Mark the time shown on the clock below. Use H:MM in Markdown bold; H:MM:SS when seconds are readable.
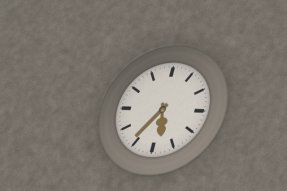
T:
**5:36**
